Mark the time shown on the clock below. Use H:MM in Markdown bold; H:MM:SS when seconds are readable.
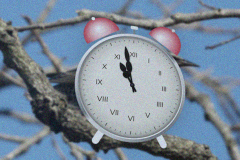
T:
**10:58**
